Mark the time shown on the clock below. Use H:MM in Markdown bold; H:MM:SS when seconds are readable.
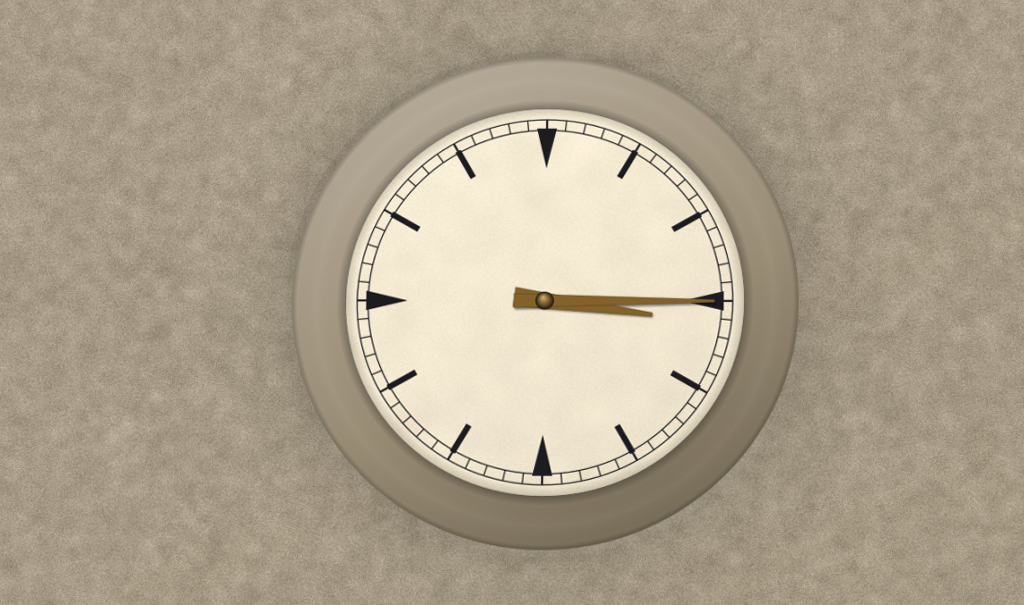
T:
**3:15**
